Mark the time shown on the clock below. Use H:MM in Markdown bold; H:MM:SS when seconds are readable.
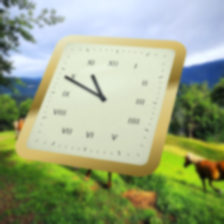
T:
**10:49**
